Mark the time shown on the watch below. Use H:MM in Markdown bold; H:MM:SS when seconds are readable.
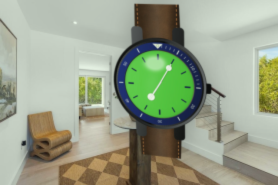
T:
**7:05**
